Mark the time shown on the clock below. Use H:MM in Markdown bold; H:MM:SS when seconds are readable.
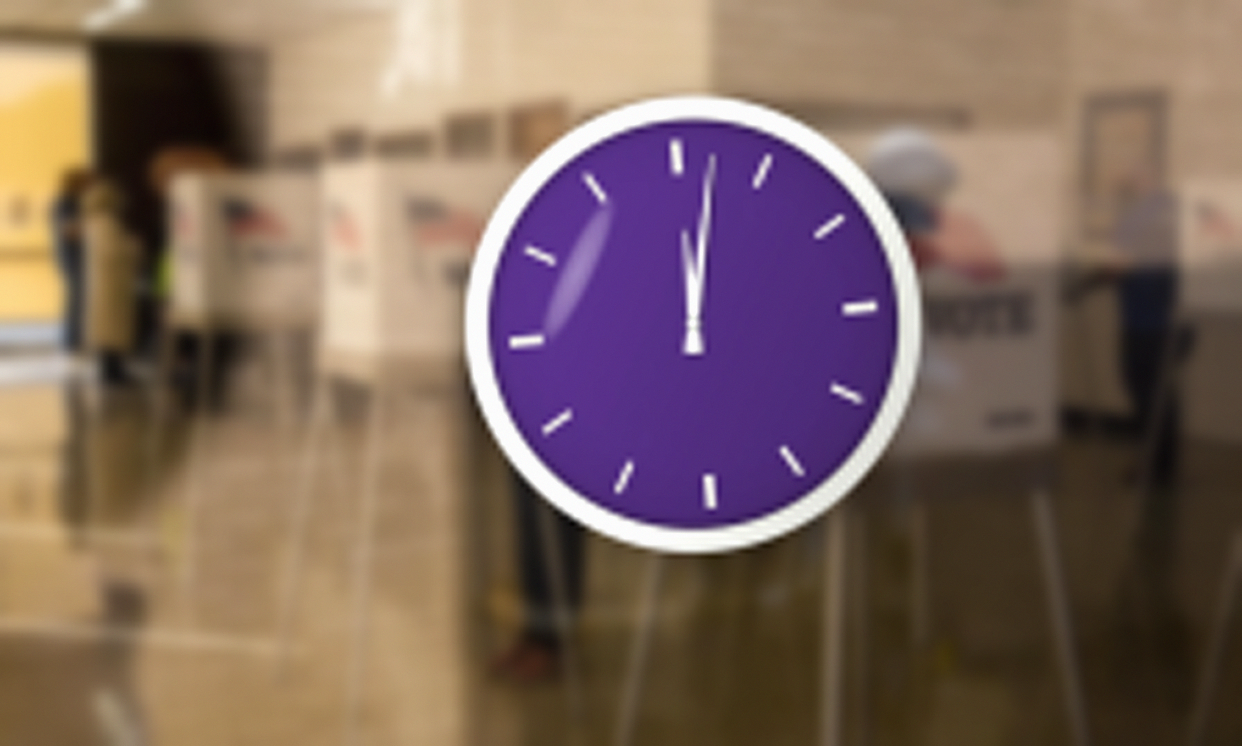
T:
**12:02**
